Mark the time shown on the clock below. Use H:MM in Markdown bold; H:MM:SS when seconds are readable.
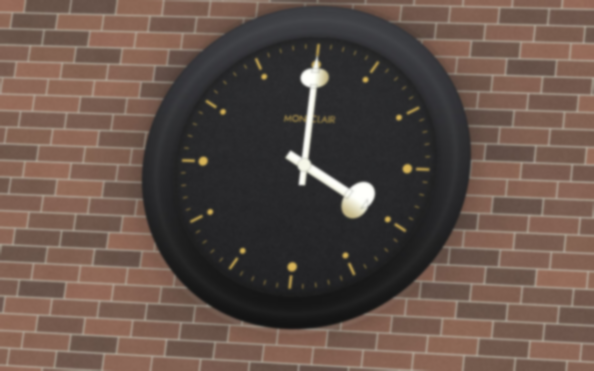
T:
**4:00**
